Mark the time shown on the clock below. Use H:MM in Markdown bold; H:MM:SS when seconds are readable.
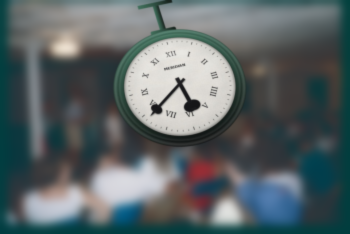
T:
**5:39**
